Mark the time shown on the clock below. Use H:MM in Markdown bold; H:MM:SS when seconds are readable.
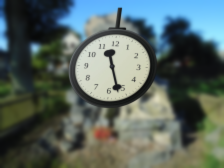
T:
**11:27**
